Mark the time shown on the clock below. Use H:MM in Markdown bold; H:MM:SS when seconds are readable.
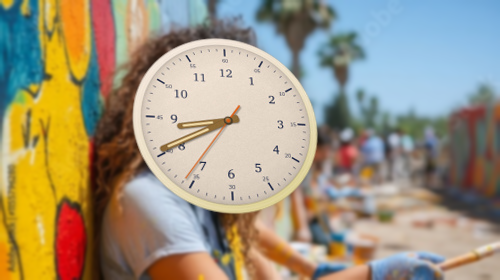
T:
**8:40:36**
